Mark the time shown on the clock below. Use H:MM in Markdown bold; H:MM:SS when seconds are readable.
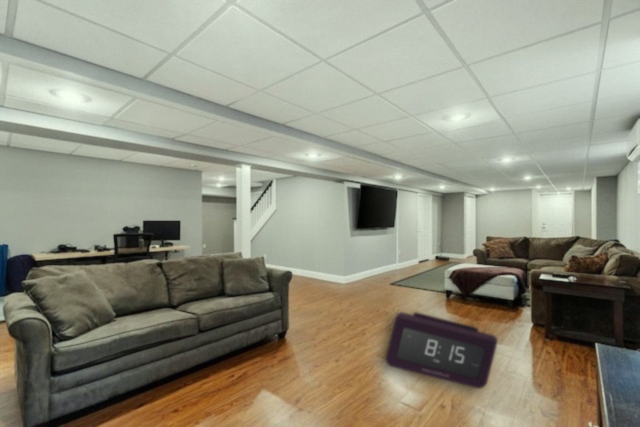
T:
**8:15**
